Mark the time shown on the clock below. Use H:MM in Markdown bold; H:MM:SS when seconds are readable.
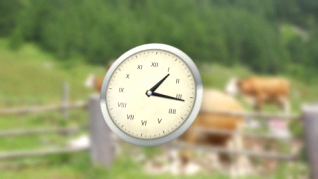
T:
**1:16**
